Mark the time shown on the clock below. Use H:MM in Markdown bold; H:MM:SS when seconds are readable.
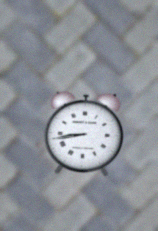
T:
**8:43**
